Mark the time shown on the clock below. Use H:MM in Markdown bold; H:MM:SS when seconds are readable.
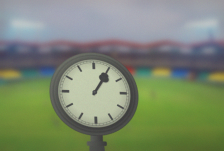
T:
**1:05**
